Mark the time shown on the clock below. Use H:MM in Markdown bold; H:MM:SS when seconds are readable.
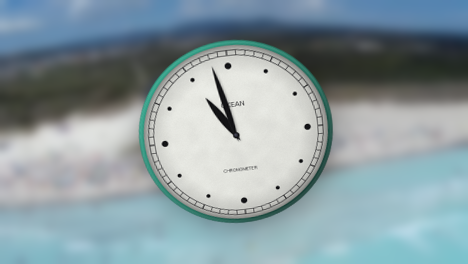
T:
**10:58**
